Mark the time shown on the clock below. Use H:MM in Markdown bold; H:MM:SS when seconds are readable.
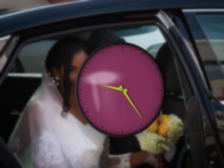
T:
**9:24**
